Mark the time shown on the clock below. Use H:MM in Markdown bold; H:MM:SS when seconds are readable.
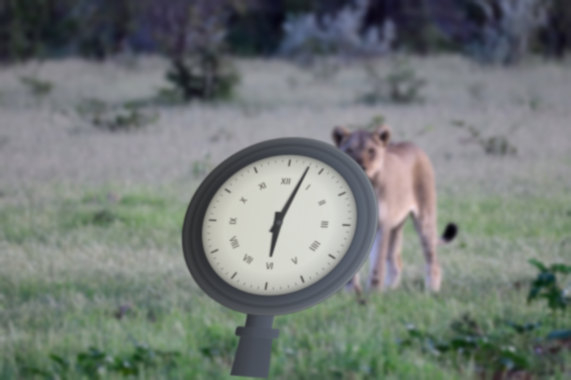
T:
**6:03**
